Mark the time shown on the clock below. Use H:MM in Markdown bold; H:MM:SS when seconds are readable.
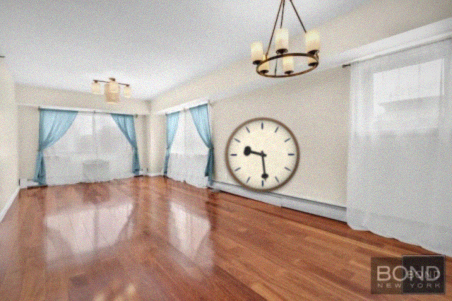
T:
**9:29**
